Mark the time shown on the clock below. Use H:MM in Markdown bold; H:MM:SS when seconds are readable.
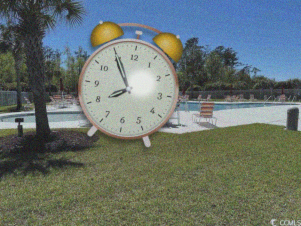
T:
**7:55**
